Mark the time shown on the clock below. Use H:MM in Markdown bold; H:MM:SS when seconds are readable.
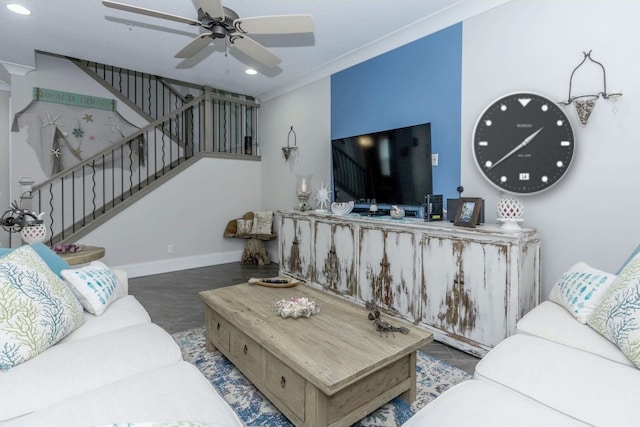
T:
**1:39**
